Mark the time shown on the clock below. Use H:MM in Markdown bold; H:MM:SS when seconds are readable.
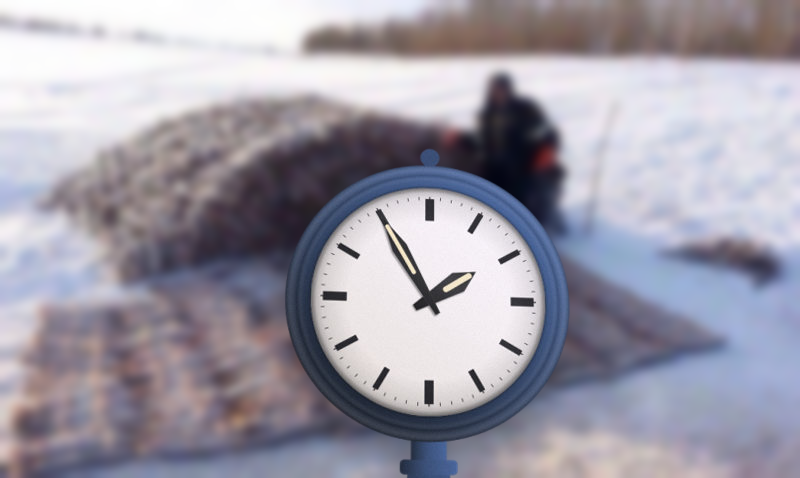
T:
**1:55**
